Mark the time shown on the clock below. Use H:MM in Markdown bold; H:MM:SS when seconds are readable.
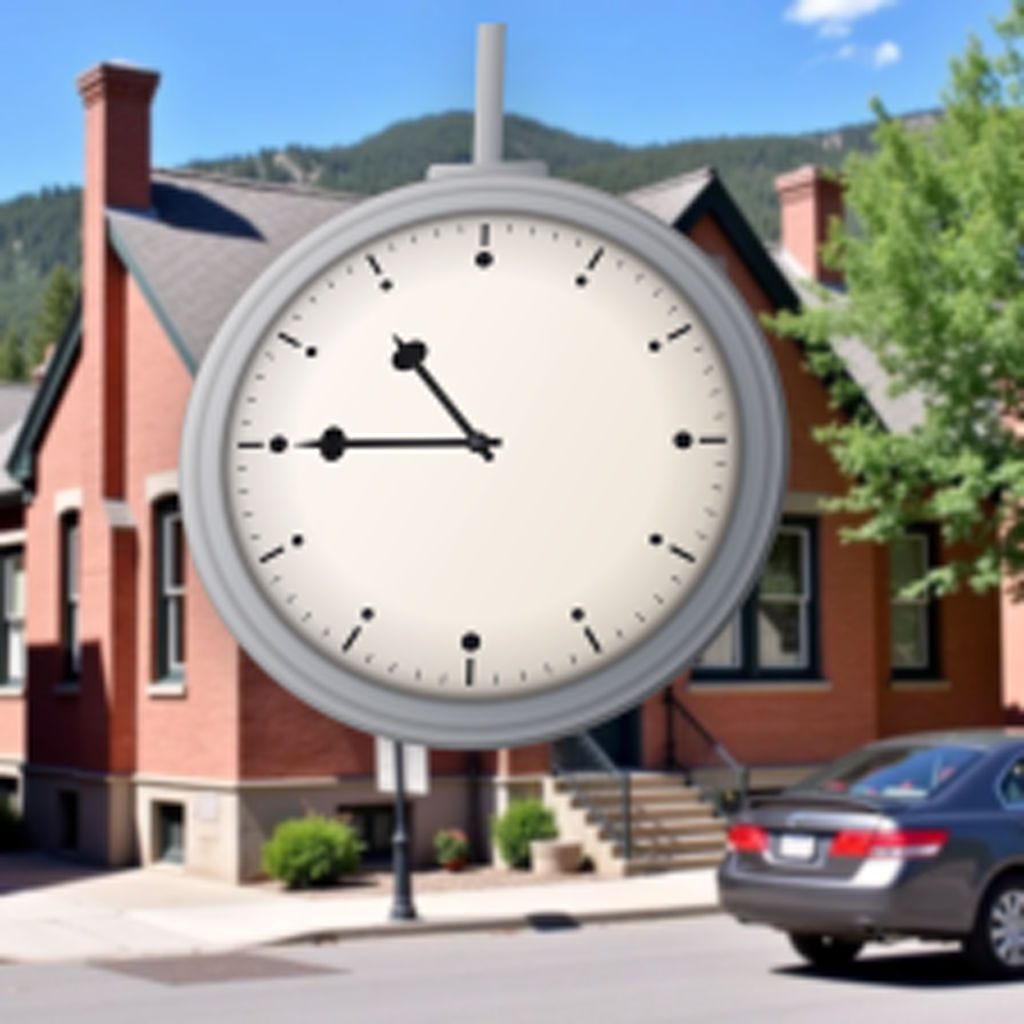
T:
**10:45**
